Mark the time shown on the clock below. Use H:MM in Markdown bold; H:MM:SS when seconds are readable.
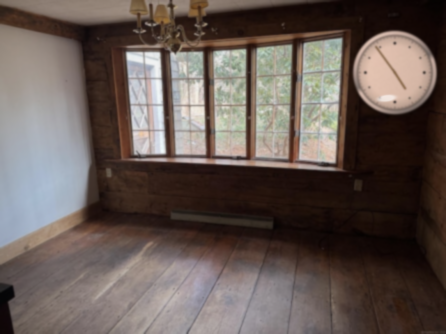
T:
**4:54**
